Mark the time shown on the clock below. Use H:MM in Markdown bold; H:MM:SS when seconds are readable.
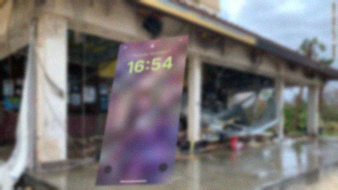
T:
**16:54**
